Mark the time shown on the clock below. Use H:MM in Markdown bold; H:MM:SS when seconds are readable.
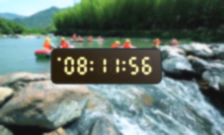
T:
**8:11:56**
